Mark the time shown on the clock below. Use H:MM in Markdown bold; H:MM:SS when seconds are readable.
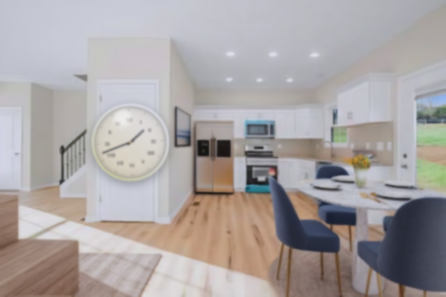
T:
**1:42**
